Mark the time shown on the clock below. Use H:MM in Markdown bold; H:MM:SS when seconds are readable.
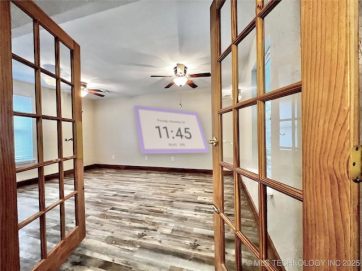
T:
**11:45**
